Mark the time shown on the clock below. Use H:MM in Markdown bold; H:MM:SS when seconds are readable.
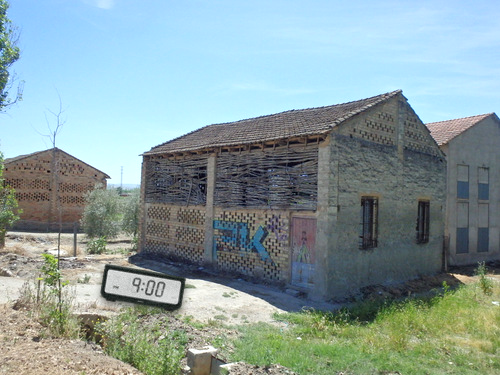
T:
**9:00**
